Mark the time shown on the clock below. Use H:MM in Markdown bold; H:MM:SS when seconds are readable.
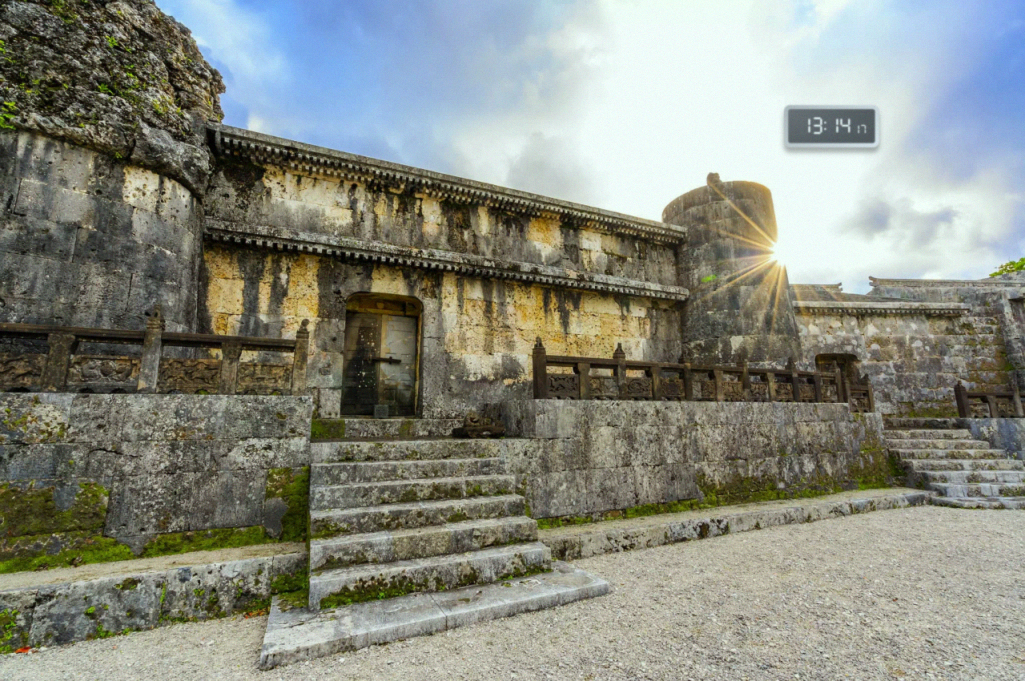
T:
**13:14:17**
